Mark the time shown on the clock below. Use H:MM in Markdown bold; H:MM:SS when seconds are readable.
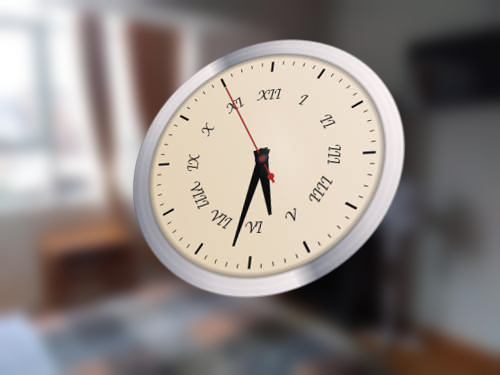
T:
**5:31:55**
